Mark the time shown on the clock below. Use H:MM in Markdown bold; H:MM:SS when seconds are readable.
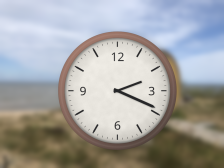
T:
**2:19**
